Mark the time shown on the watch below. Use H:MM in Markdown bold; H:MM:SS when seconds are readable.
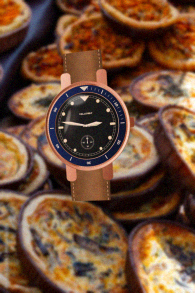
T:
**2:47**
